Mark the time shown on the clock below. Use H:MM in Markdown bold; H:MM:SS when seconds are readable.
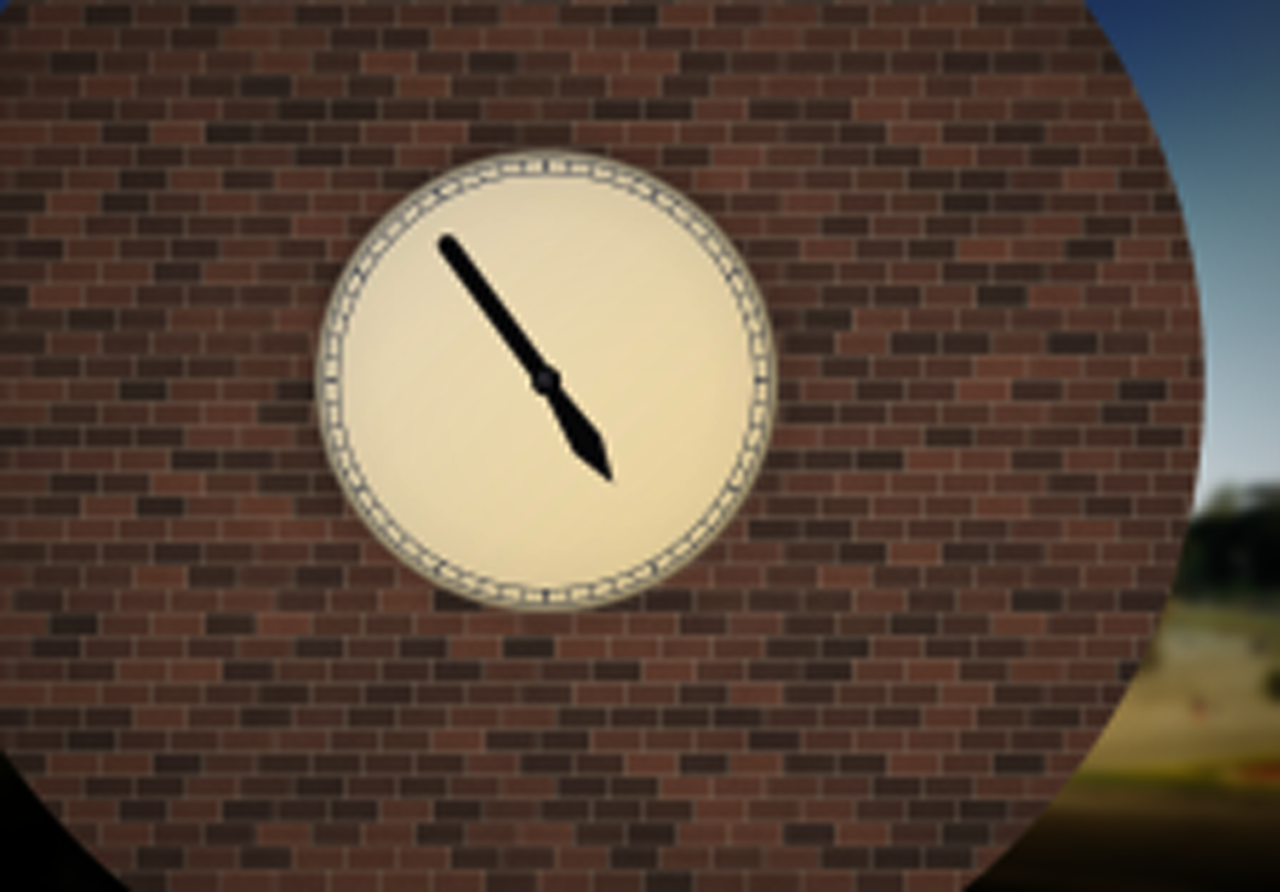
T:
**4:54**
